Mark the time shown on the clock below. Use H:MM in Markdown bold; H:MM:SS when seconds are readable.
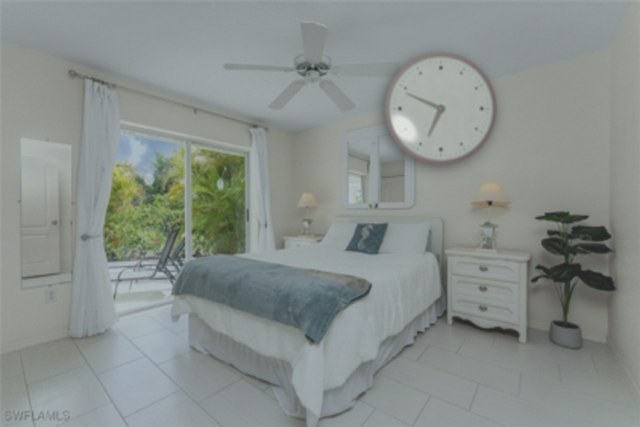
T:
**6:49**
